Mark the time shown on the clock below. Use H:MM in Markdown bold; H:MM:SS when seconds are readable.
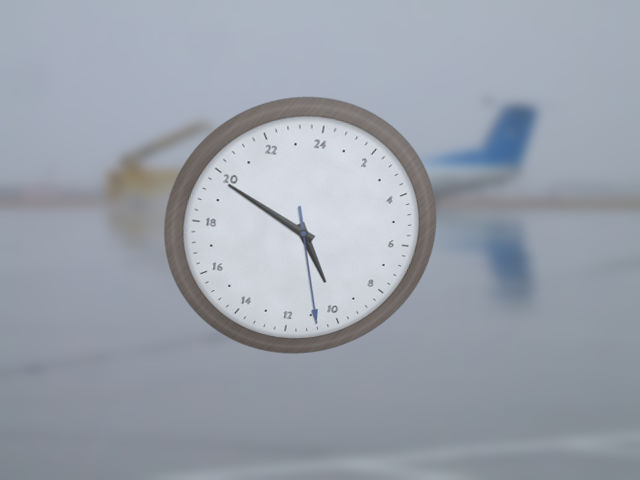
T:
**9:49:27**
